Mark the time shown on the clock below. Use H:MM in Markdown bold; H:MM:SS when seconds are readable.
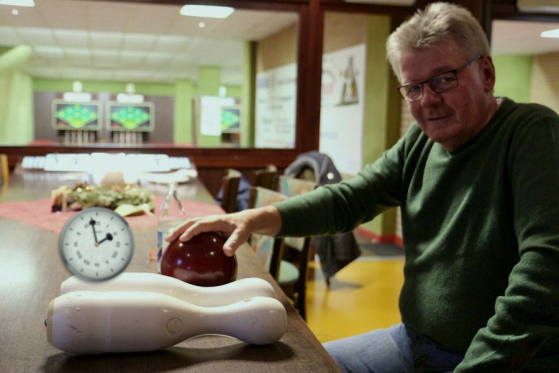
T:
**1:58**
